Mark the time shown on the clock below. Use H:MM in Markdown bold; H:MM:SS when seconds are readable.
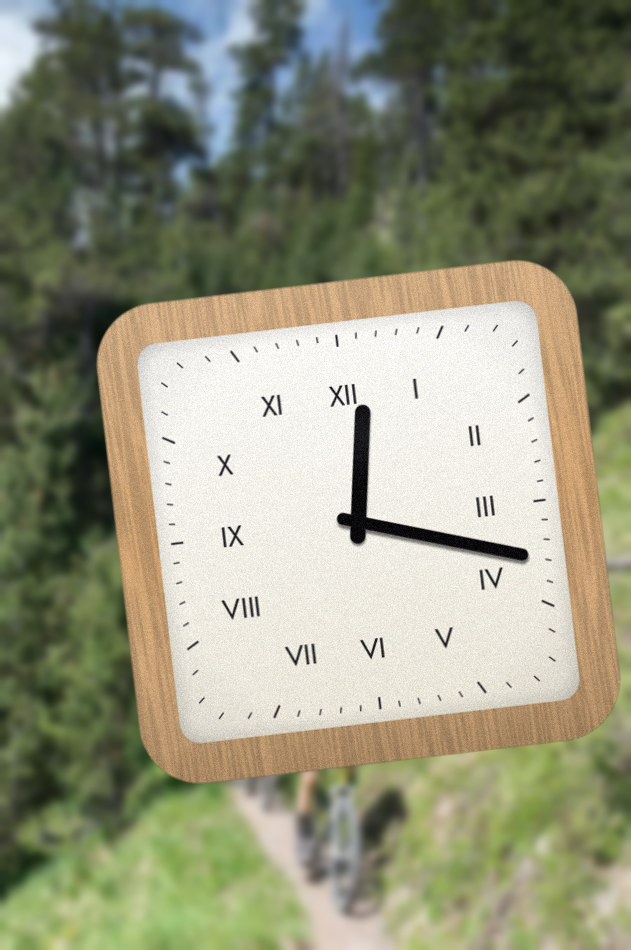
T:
**12:18**
